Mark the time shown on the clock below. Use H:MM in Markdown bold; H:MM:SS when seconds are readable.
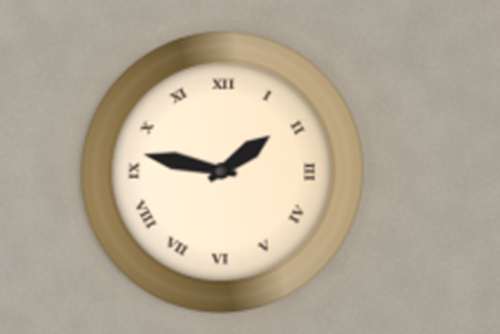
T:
**1:47**
